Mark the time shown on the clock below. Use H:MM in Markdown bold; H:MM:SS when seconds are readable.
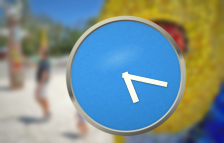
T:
**5:17**
